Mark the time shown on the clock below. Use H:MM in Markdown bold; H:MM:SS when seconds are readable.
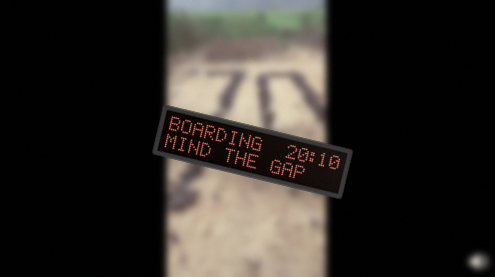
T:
**20:10**
